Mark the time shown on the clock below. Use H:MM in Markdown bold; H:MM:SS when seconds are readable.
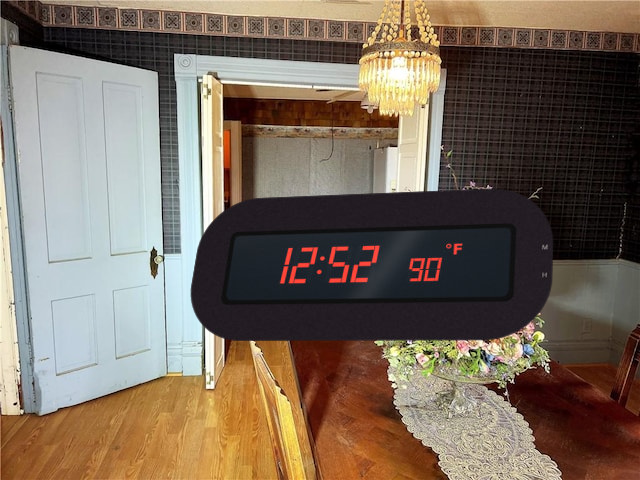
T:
**12:52**
